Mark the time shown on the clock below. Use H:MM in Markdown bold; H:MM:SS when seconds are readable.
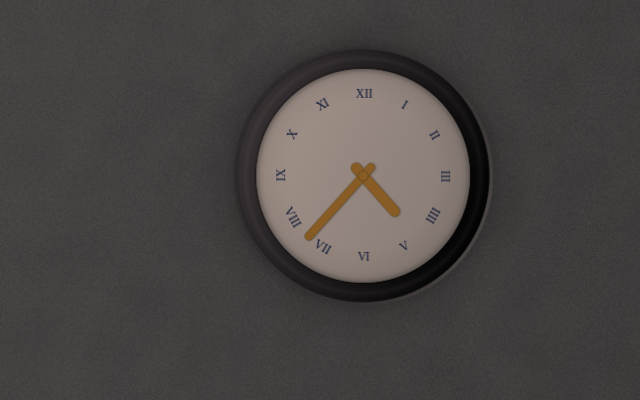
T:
**4:37**
